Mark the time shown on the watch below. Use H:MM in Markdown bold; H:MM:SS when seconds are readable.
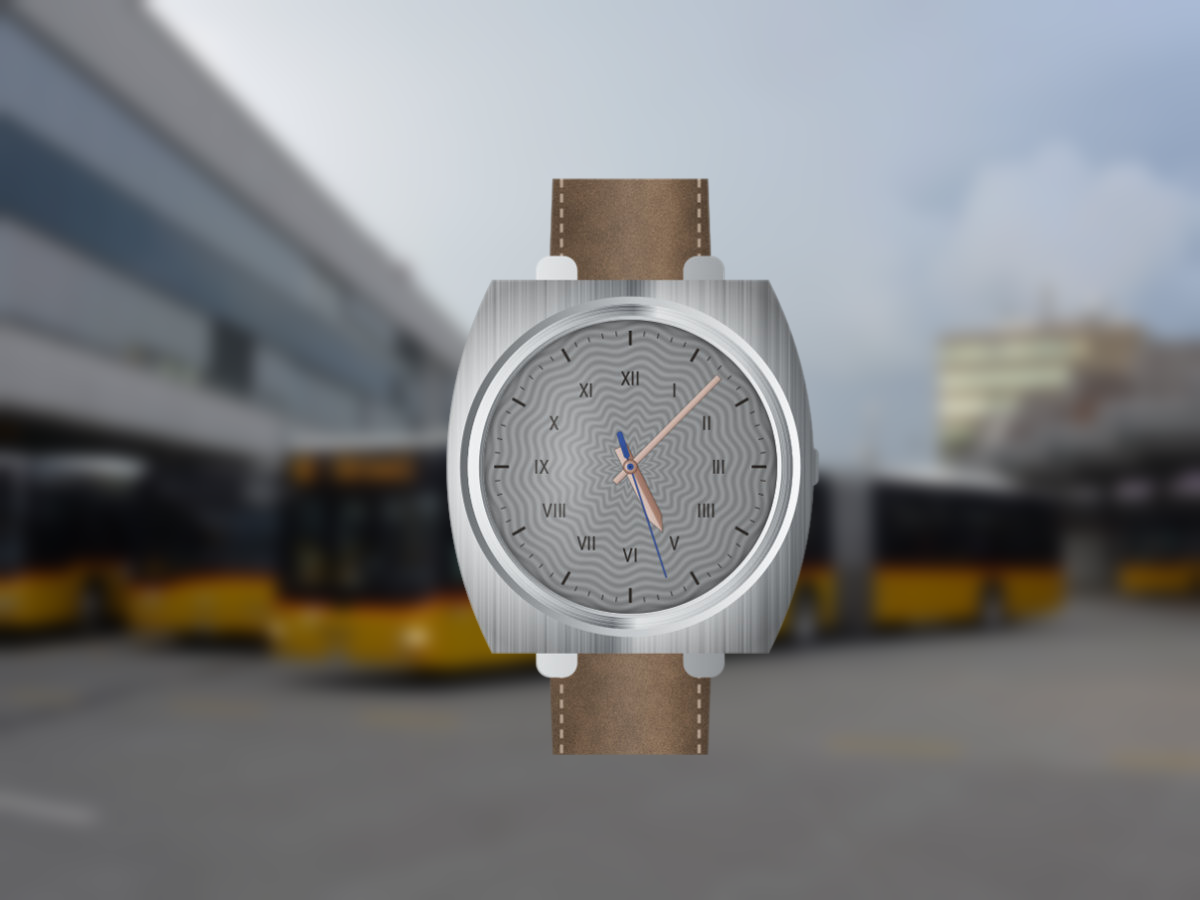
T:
**5:07:27**
